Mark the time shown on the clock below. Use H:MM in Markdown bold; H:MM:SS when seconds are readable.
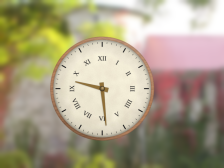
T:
**9:29**
